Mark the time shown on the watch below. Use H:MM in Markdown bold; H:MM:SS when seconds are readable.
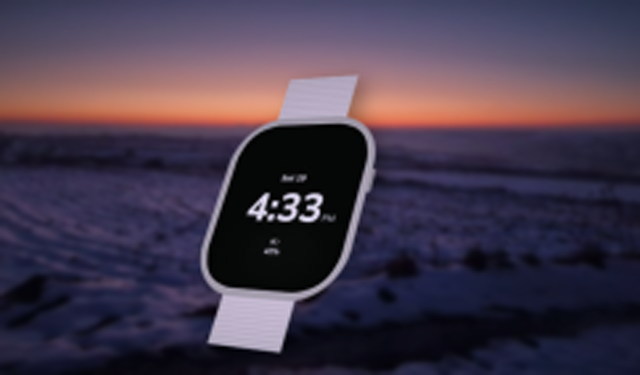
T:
**4:33**
